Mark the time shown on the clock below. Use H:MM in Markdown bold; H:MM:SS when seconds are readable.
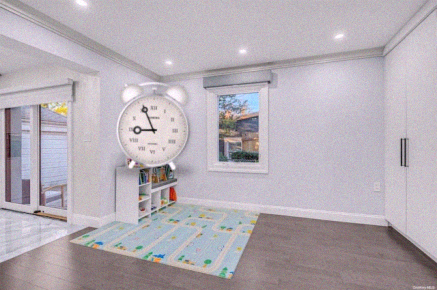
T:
**8:56**
